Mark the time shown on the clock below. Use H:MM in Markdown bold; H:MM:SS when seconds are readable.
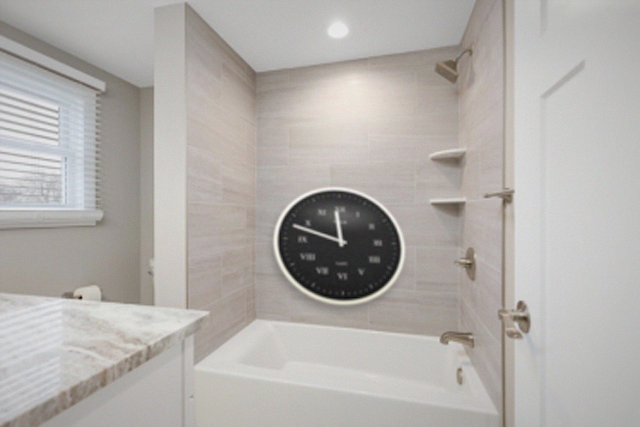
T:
**11:48**
